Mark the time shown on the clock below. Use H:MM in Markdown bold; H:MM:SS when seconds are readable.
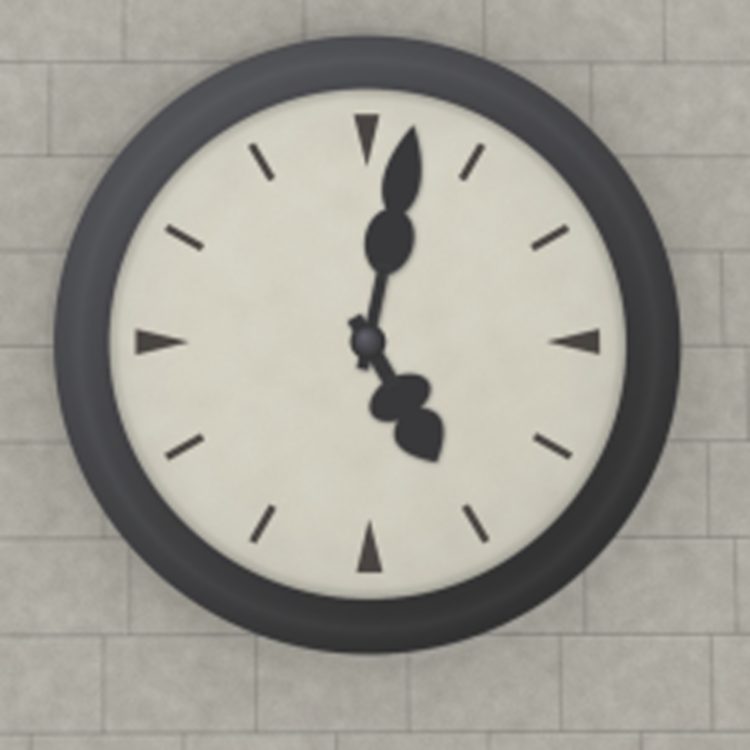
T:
**5:02**
